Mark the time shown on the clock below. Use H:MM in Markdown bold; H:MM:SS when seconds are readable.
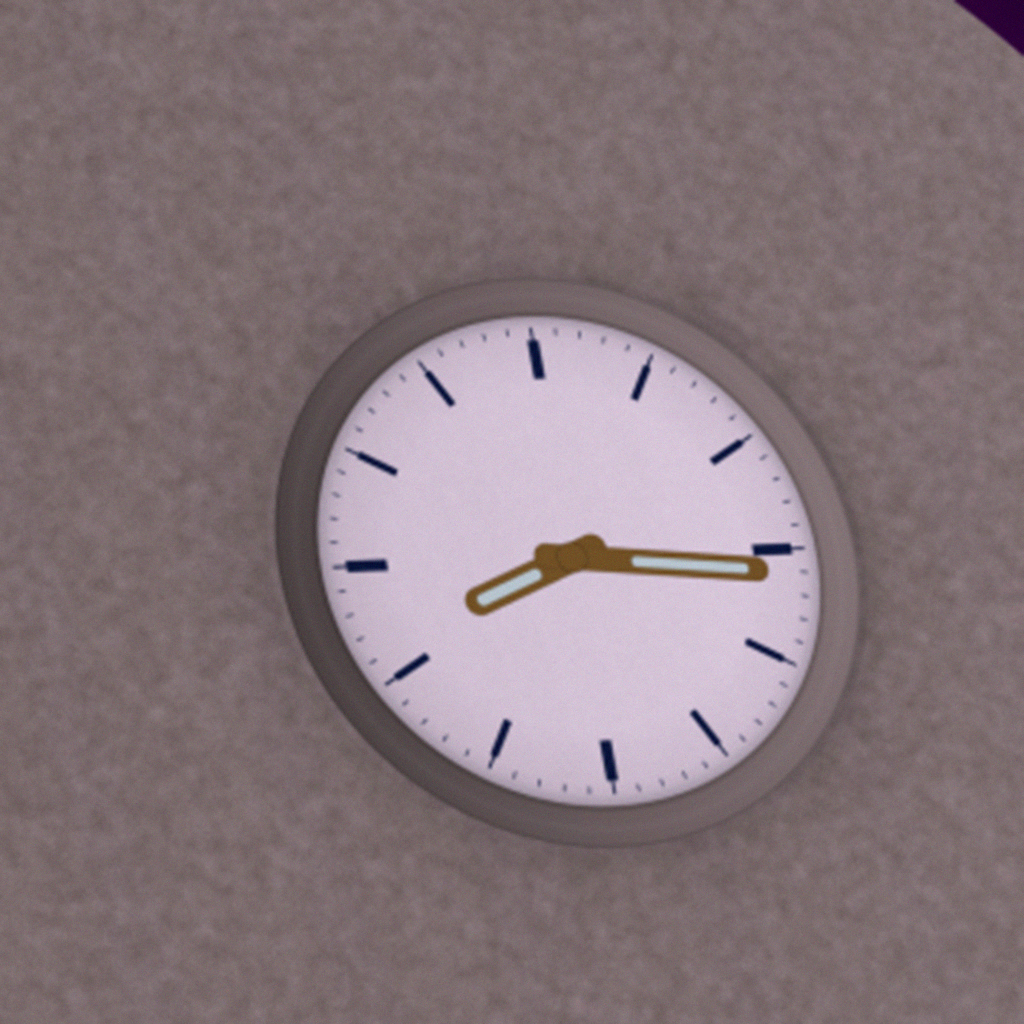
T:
**8:16**
